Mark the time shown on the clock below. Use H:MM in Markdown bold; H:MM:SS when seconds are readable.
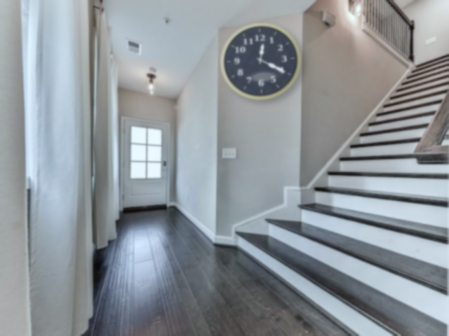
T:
**12:20**
